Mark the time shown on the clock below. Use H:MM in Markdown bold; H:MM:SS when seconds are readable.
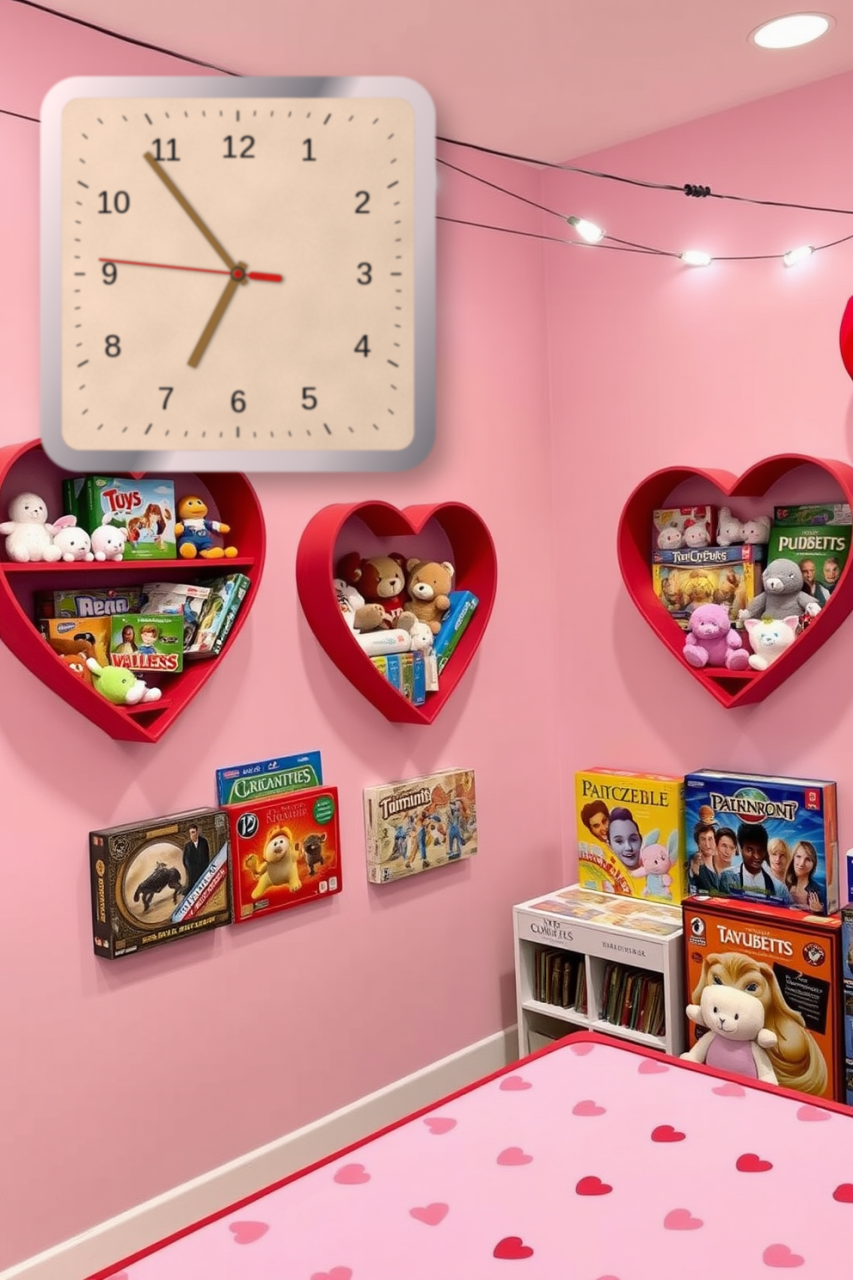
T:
**6:53:46**
